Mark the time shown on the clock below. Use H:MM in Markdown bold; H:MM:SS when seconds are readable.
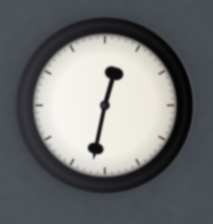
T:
**12:32**
